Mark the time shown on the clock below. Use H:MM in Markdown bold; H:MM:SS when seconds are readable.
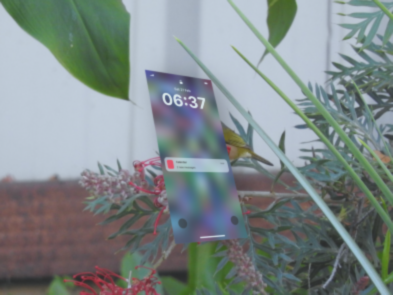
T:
**6:37**
